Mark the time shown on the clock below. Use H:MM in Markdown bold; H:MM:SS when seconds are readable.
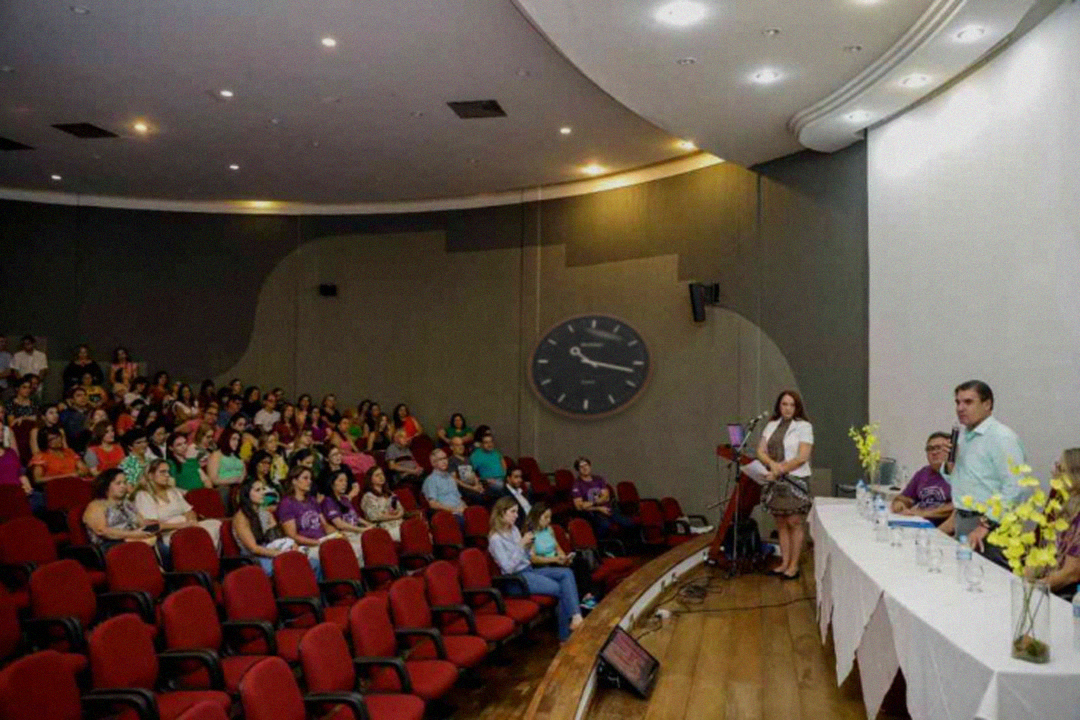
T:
**10:17**
